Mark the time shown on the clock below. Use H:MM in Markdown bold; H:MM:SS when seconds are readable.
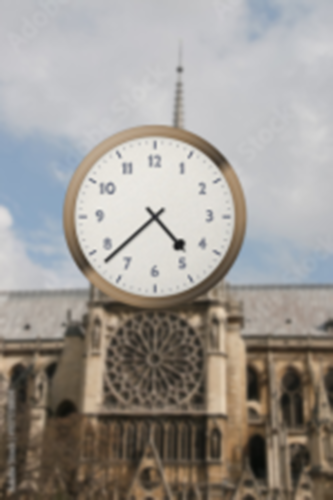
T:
**4:38**
